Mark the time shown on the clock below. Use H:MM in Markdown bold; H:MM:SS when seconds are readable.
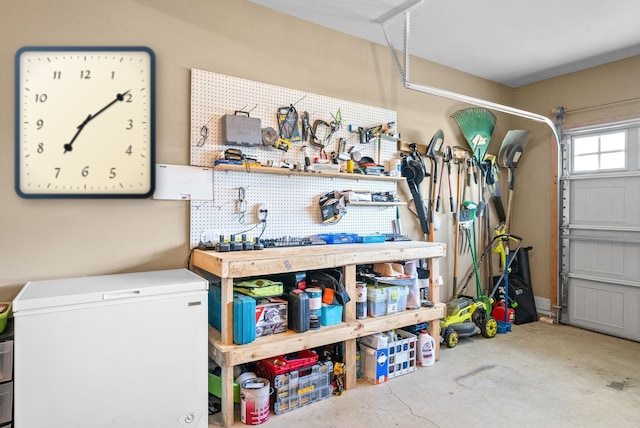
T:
**7:09**
